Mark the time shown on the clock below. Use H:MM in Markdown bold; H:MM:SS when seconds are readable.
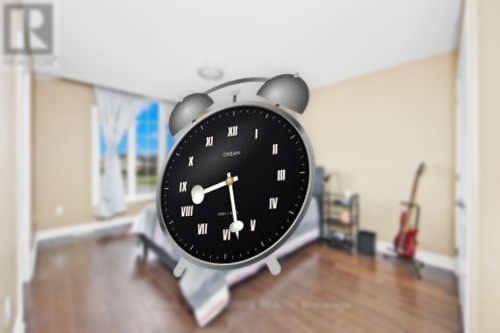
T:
**8:28**
